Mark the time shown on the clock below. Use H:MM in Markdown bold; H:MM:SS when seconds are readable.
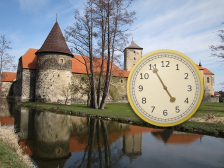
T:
**4:55**
